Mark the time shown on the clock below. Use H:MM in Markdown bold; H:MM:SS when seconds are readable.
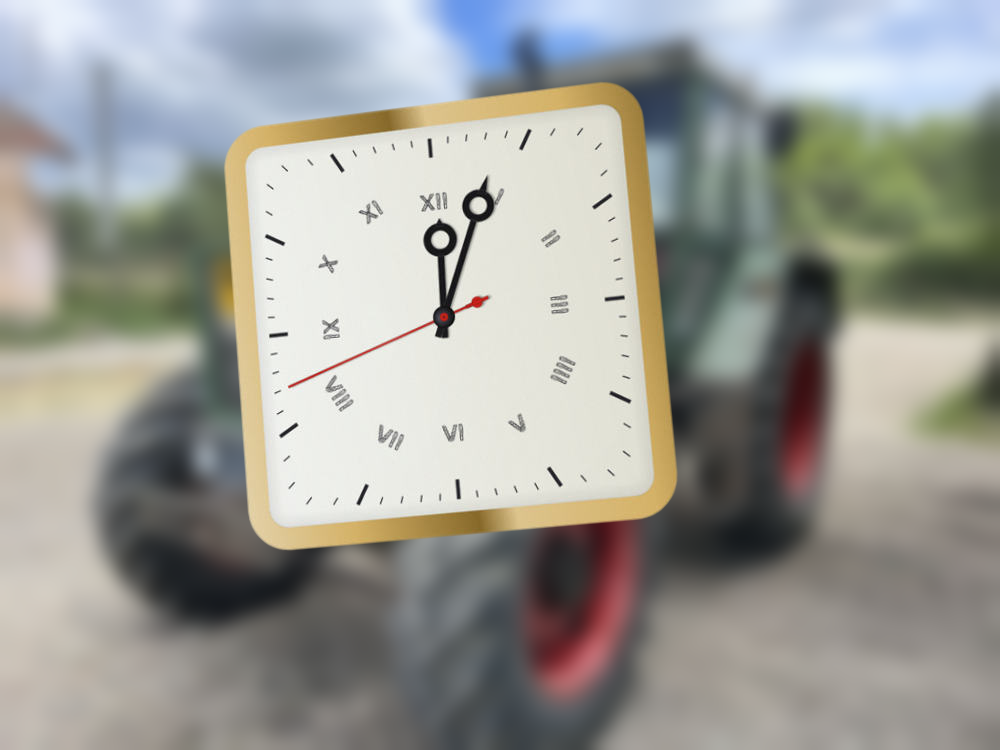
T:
**12:03:42**
